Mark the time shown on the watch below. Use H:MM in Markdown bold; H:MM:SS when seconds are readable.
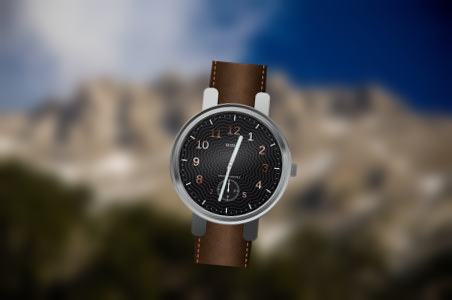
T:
**12:32**
